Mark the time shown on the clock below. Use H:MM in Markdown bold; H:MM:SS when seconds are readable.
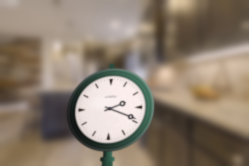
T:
**2:19**
